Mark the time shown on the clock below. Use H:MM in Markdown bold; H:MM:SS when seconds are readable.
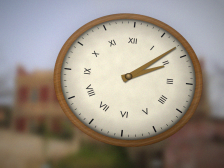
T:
**2:08**
